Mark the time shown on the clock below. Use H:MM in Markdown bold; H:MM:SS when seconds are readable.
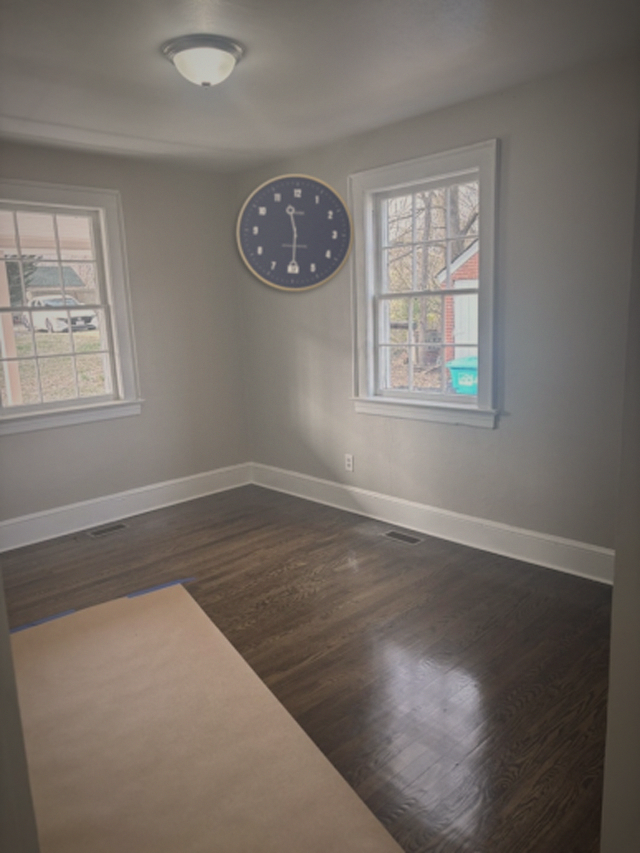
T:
**11:30**
